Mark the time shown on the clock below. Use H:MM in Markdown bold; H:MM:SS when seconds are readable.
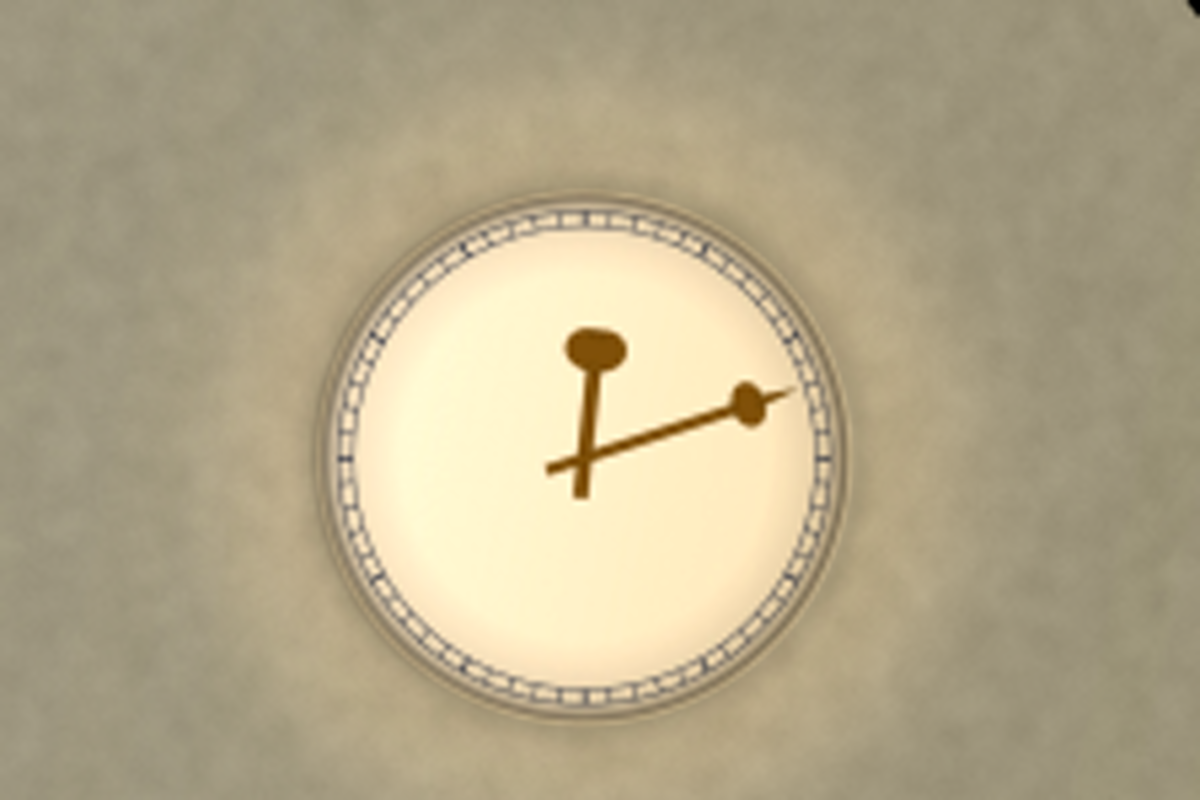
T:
**12:12**
